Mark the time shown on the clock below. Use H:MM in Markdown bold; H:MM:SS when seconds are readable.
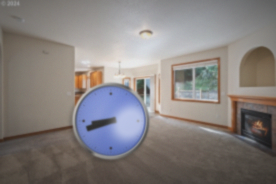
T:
**8:42**
